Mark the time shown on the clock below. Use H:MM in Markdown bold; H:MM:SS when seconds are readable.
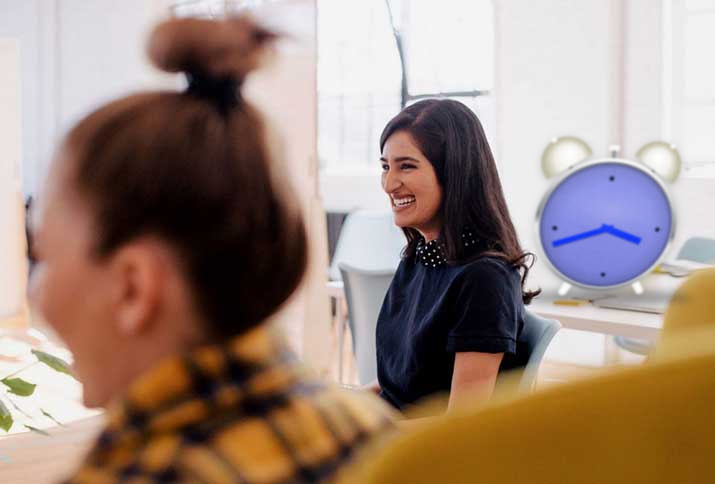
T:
**3:42**
